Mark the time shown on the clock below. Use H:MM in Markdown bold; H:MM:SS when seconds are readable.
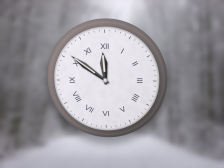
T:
**11:51**
